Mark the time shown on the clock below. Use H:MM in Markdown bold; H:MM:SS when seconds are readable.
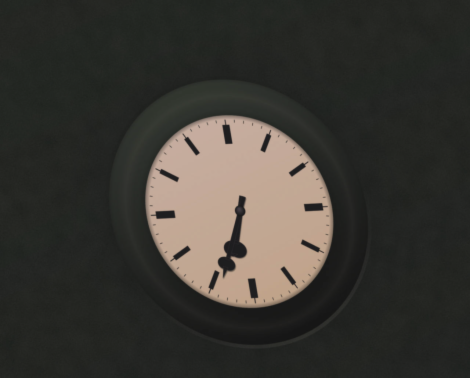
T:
**6:34**
